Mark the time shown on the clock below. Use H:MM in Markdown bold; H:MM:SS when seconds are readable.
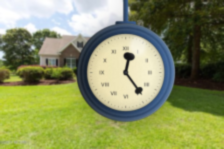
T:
**12:24**
